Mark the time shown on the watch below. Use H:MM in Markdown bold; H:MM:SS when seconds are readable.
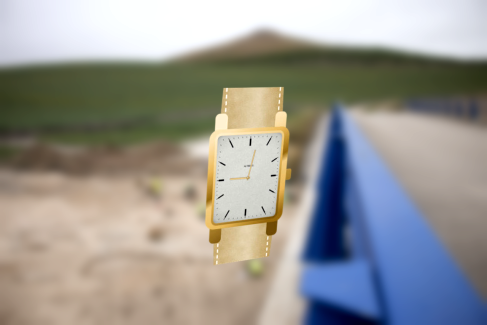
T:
**9:02**
